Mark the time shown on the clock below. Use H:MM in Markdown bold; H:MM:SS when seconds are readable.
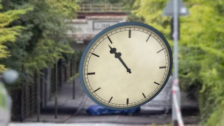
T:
**10:54**
